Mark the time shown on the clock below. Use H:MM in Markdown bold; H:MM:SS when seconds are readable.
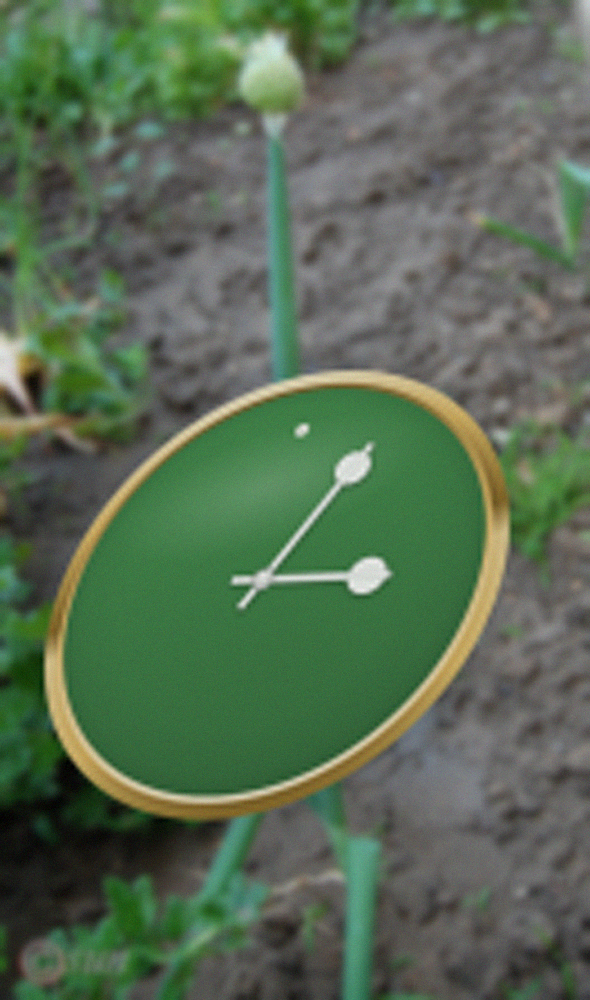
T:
**3:05**
